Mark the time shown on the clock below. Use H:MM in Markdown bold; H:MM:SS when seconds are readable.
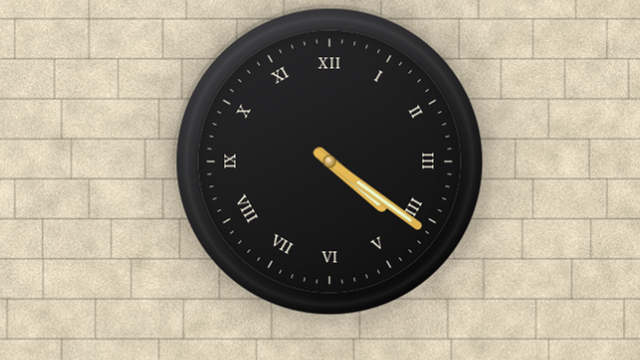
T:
**4:21**
